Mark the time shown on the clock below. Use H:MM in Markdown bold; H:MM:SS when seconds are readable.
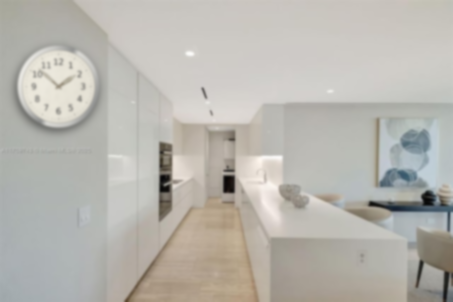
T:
**1:52**
